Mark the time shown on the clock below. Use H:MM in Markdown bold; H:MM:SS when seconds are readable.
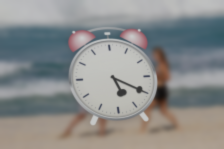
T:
**5:20**
